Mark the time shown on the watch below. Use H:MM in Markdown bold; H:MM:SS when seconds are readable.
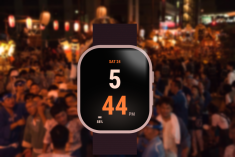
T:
**5:44**
